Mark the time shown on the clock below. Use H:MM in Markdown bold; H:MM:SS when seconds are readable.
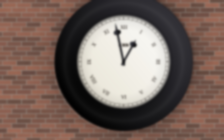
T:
**12:58**
